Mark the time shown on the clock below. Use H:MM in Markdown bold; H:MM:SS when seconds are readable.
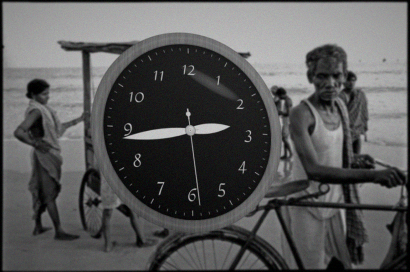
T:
**2:43:29**
